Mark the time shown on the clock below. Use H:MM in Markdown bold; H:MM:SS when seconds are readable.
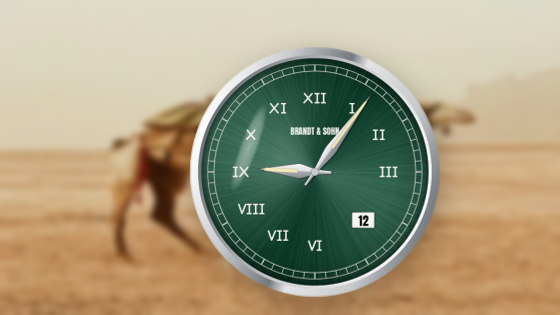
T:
**9:06**
